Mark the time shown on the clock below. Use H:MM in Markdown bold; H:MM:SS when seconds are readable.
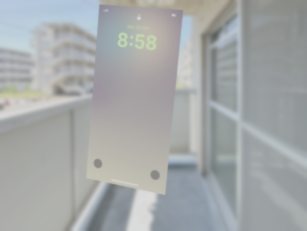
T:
**8:58**
